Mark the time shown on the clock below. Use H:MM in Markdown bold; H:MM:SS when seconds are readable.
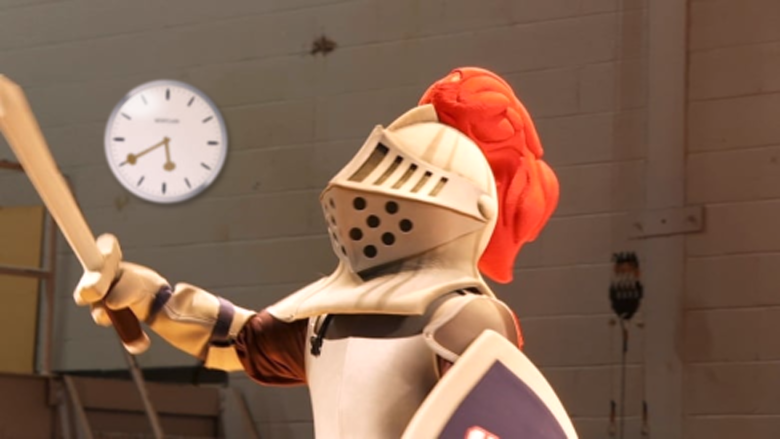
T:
**5:40**
